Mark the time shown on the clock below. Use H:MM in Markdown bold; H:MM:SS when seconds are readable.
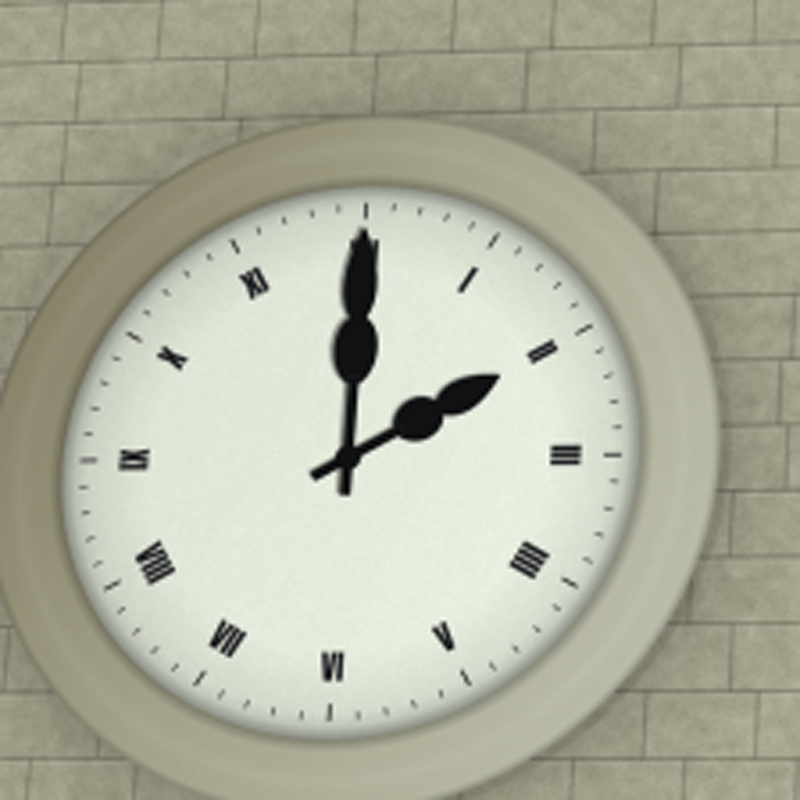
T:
**2:00**
